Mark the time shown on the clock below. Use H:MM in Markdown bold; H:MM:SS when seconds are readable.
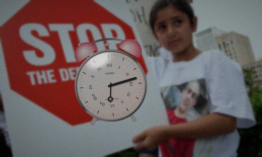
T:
**6:13**
